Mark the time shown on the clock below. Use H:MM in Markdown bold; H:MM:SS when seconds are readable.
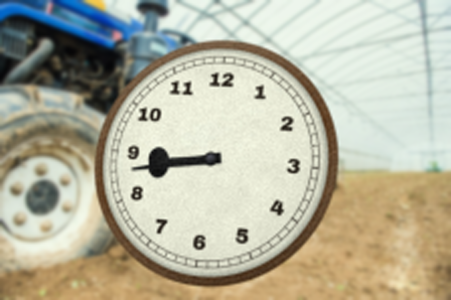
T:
**8:43**
